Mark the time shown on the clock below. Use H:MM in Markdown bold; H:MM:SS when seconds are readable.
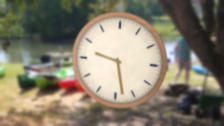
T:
**9:28**
